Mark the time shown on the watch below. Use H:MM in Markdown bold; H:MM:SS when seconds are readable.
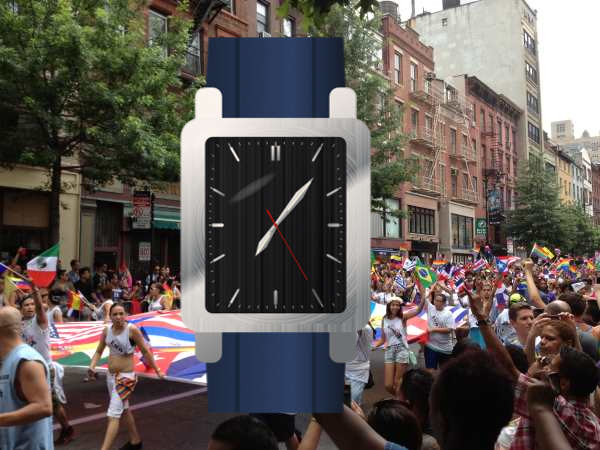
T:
**7:06:25**
